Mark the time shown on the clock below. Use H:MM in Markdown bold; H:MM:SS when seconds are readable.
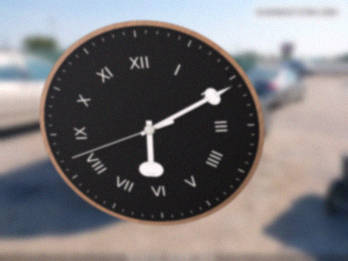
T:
**6:10:42**
